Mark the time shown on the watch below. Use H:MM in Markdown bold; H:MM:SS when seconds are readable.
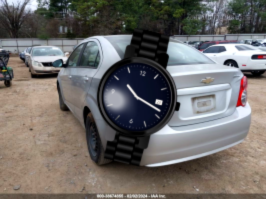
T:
**10:18**
